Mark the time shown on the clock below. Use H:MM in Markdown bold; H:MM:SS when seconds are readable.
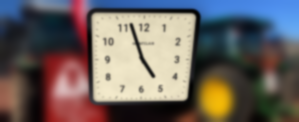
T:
**4:57**
